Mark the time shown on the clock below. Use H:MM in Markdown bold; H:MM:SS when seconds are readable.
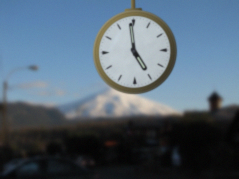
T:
**4:59**
